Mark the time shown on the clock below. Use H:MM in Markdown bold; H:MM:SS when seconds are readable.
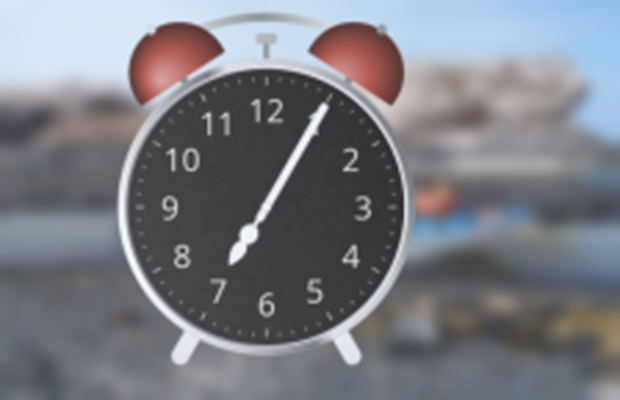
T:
**7:05**
